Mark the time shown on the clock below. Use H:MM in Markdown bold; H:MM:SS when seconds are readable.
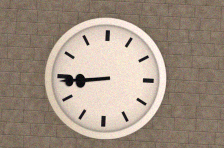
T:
**8:44**
